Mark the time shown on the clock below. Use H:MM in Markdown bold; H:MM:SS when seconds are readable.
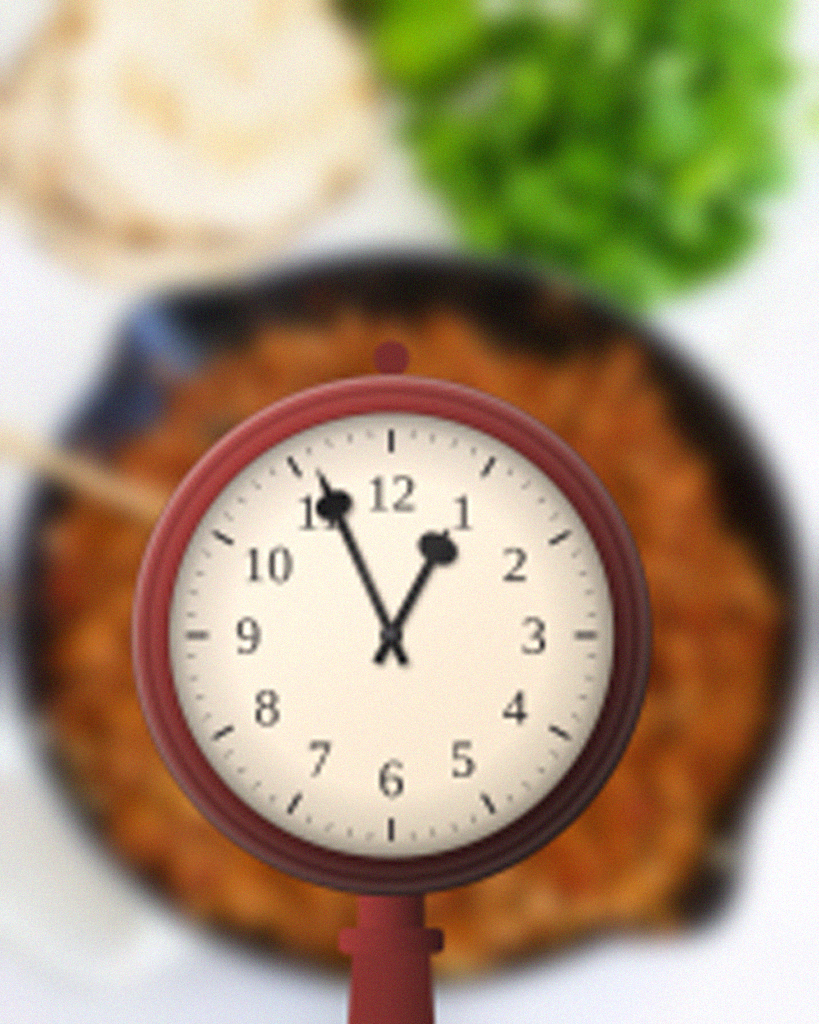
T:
**12:56**
